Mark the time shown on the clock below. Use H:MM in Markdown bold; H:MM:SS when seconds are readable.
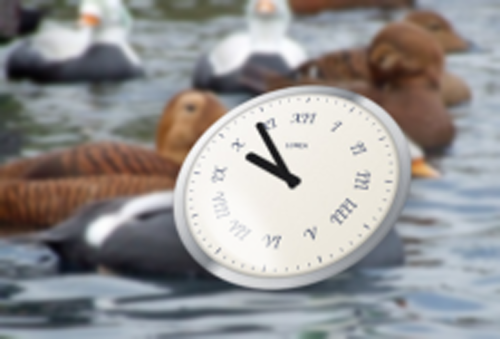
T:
**9:54**
